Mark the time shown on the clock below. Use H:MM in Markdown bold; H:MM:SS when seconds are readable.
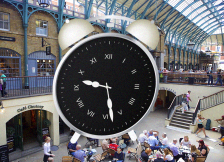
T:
**9:28**
